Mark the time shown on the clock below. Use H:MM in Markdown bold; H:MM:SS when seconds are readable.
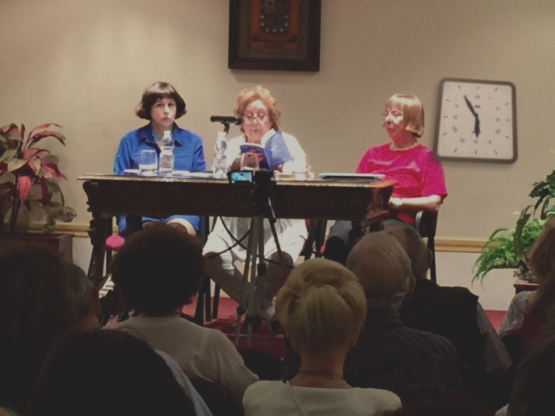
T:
**5:55**
